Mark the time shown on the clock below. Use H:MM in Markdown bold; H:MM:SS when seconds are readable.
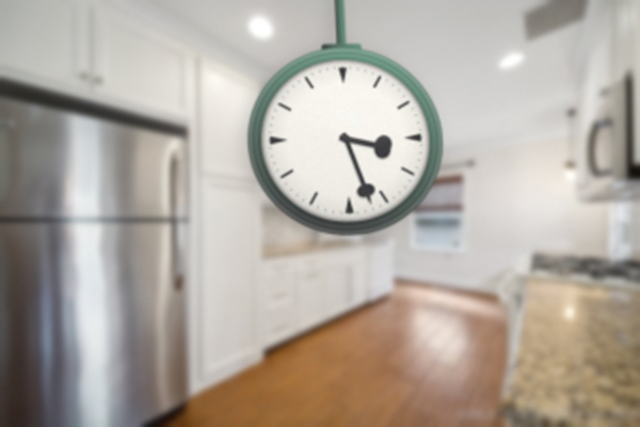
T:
**3:27**
